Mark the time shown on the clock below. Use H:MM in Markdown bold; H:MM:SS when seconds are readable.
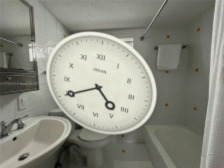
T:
**4:40**
